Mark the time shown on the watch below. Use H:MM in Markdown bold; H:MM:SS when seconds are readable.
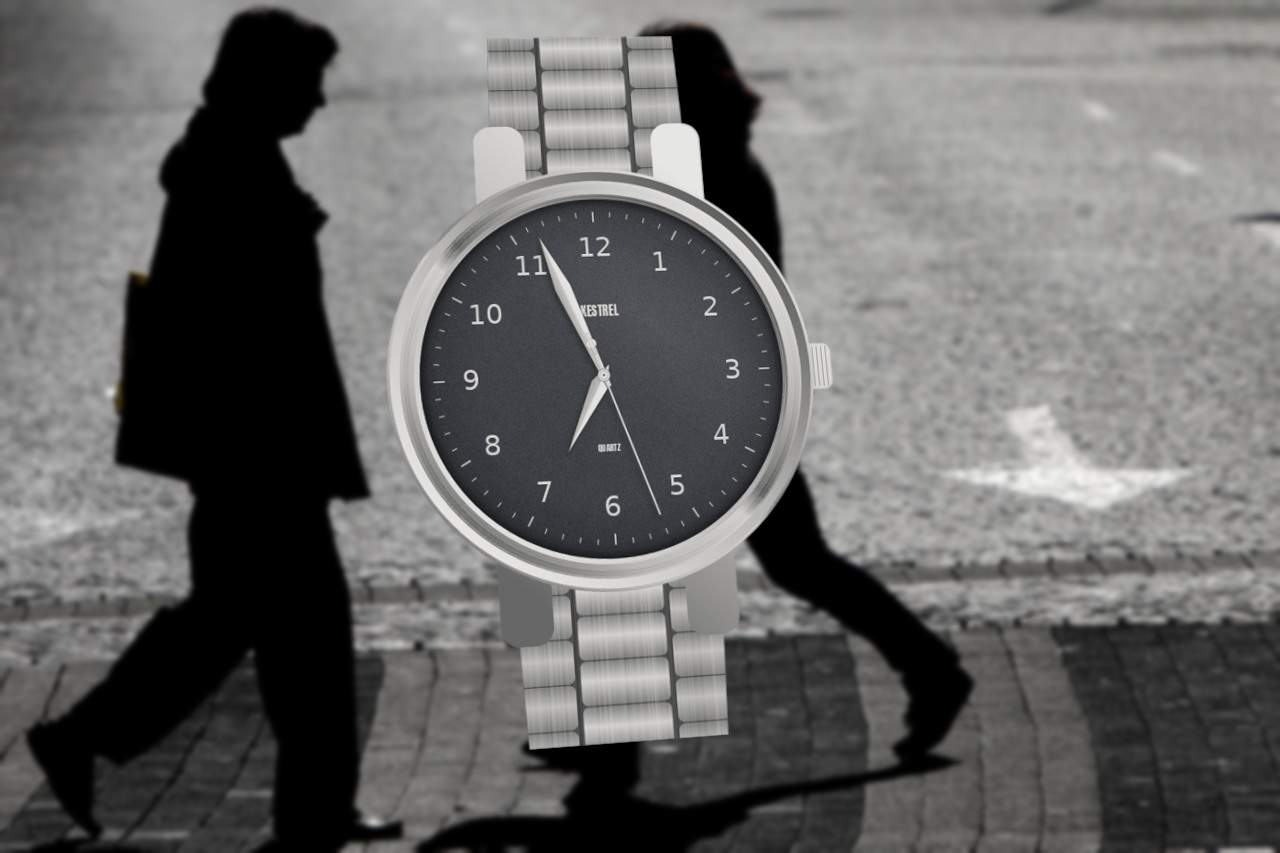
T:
**6:56:27**
